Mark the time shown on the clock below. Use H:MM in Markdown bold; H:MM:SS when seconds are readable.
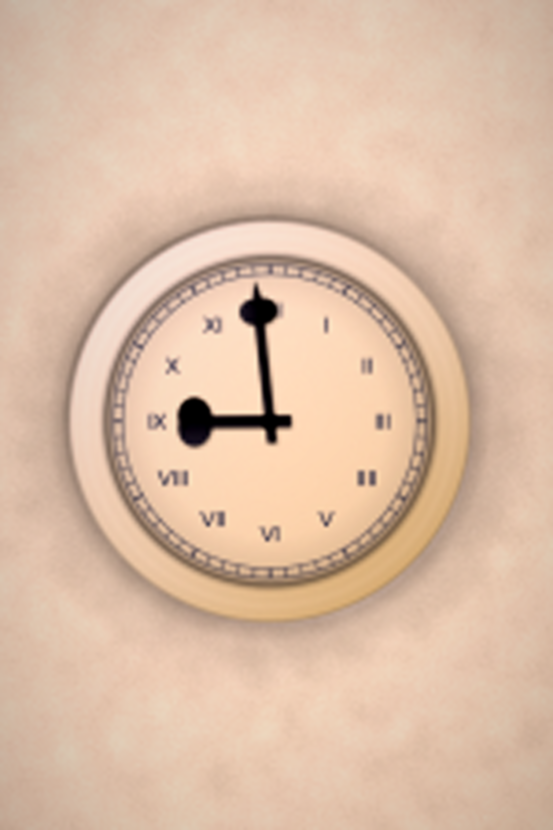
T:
**8:59**
